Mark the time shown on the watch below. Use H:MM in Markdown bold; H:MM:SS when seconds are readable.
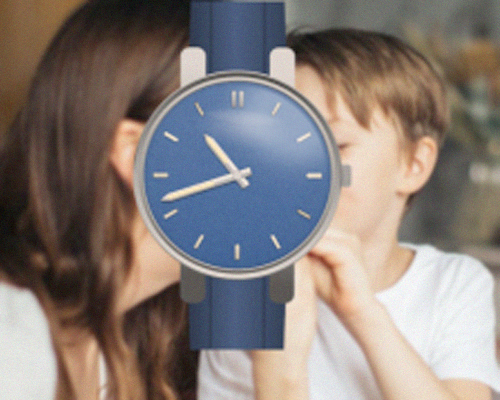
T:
**10:42**
